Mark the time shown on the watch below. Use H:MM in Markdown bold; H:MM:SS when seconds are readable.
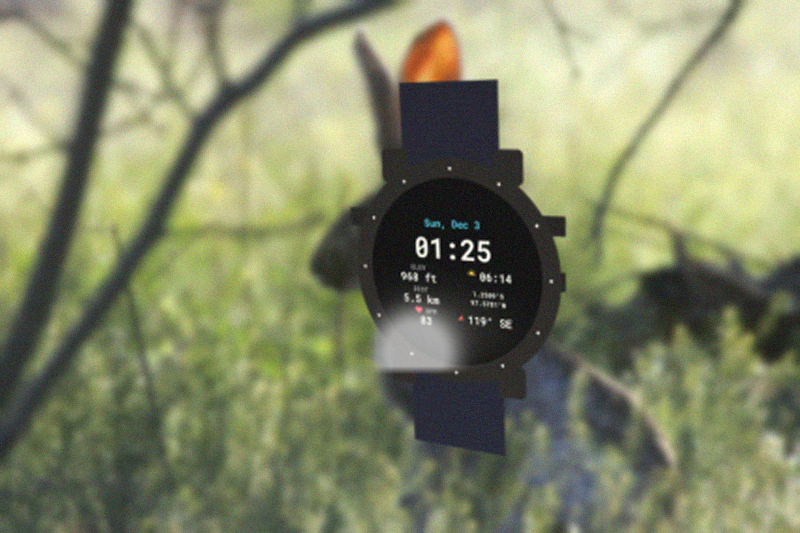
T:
**1:25**
